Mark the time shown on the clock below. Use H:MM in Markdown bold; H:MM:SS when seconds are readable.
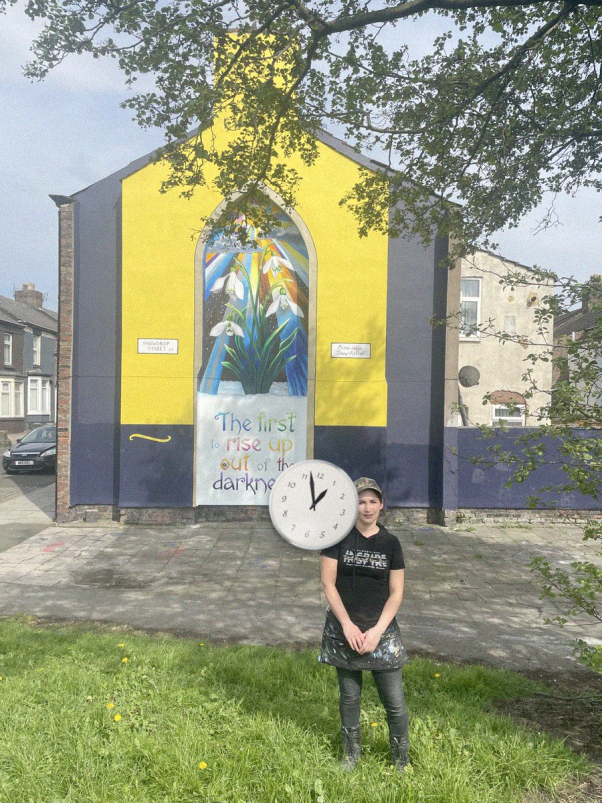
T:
**12:57**
